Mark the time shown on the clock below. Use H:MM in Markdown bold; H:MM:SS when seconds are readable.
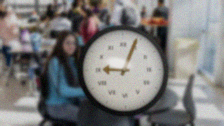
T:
**9:04**
